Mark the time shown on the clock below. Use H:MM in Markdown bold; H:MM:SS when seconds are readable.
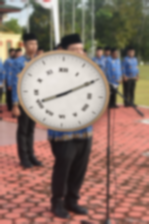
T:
**8:10**
